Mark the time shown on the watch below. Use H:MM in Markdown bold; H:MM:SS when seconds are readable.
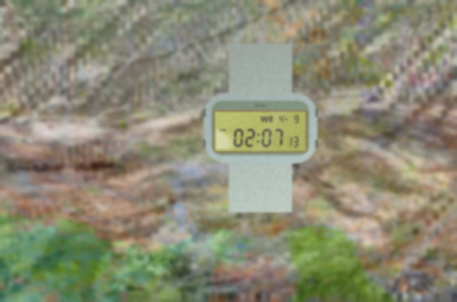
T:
**2:07**
